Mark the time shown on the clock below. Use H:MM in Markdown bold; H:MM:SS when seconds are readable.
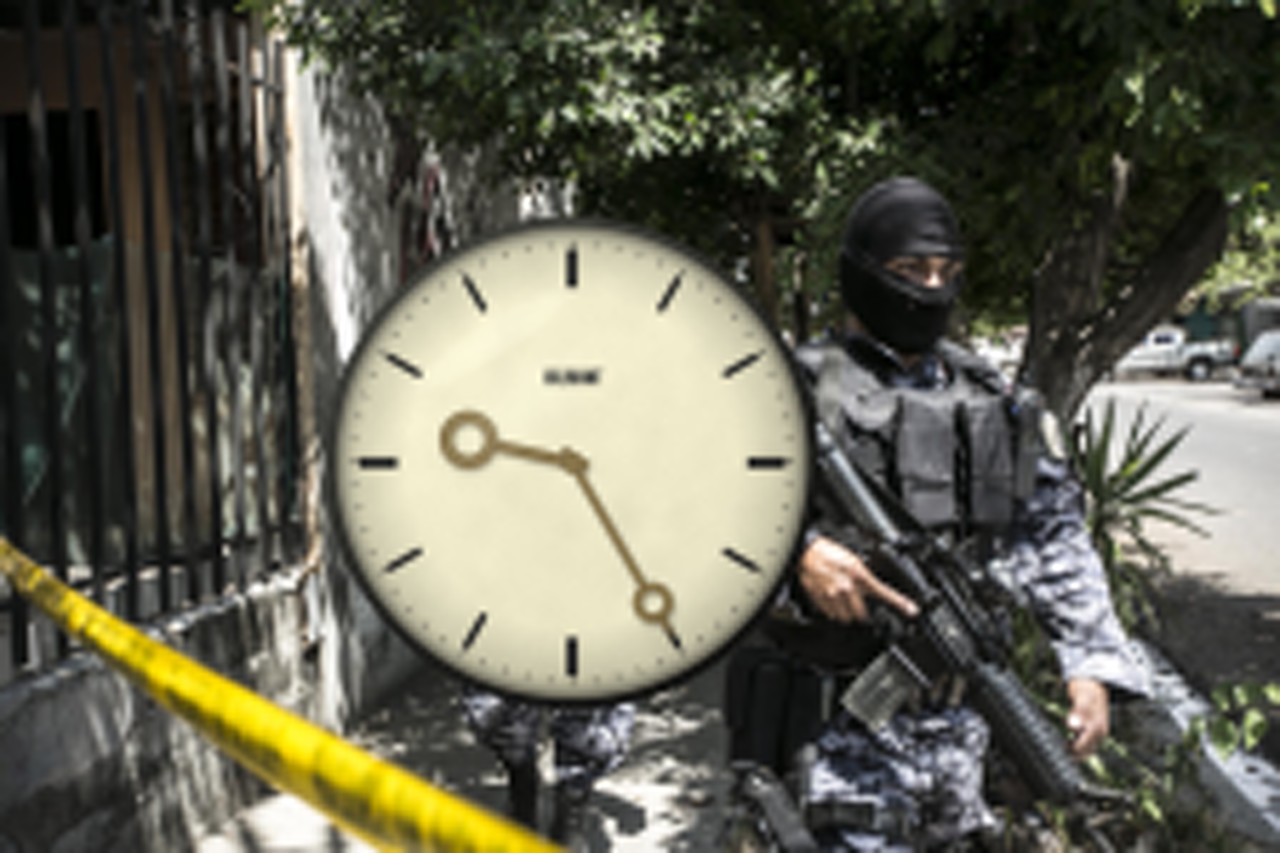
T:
**9:25**
